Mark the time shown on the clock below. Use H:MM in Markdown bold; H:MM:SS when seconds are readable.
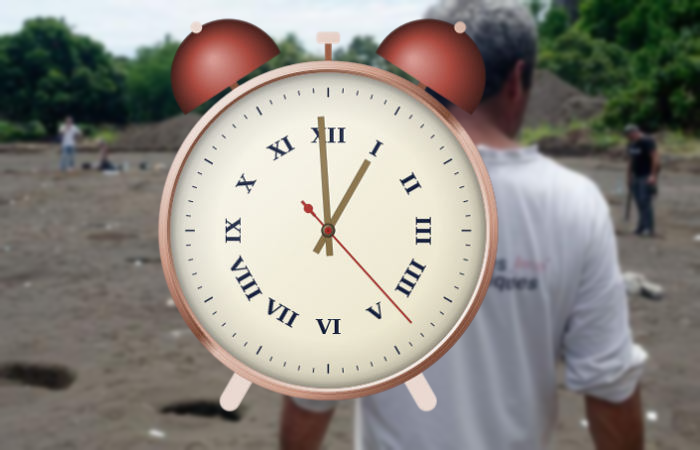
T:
**12:59:23**
